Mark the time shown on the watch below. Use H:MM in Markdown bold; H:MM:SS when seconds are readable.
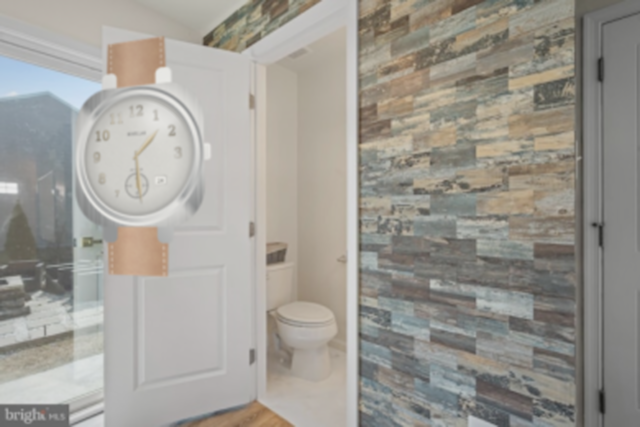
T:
**1:29**
